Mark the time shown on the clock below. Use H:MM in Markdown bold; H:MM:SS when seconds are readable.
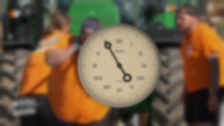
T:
**4:55**
